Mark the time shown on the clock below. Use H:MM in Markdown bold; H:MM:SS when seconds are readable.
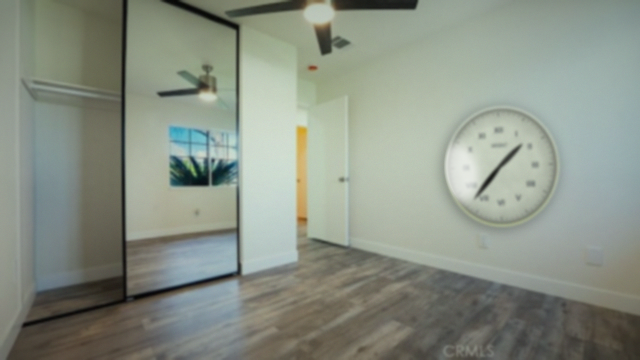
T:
**1:37**
